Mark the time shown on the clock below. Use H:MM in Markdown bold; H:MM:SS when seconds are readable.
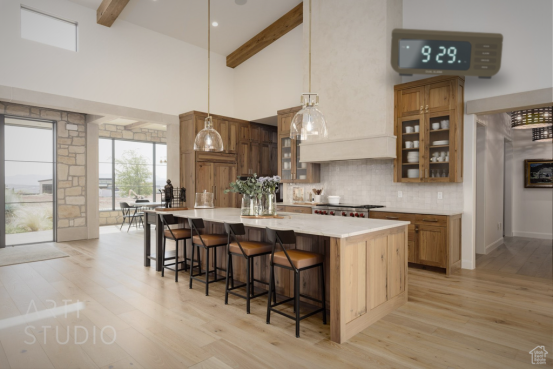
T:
**9:29**
